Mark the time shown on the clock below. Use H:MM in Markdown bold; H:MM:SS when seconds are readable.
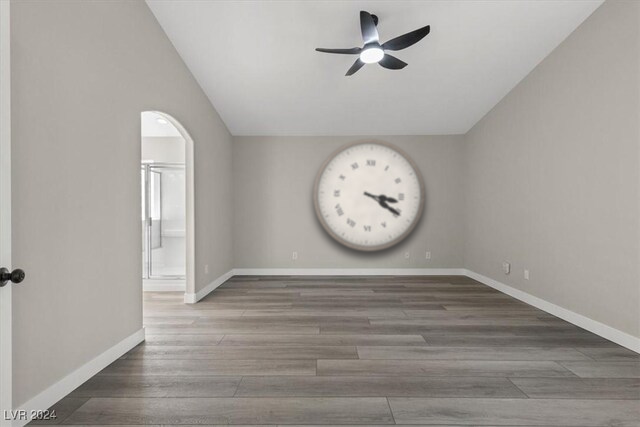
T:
**3:20**
